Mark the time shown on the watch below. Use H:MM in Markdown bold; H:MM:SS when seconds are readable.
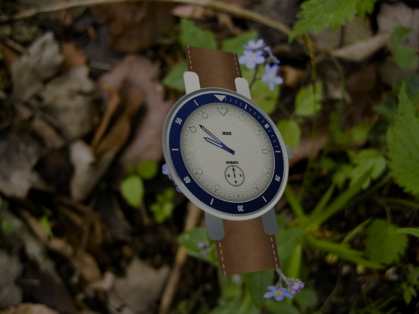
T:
**9:52**
